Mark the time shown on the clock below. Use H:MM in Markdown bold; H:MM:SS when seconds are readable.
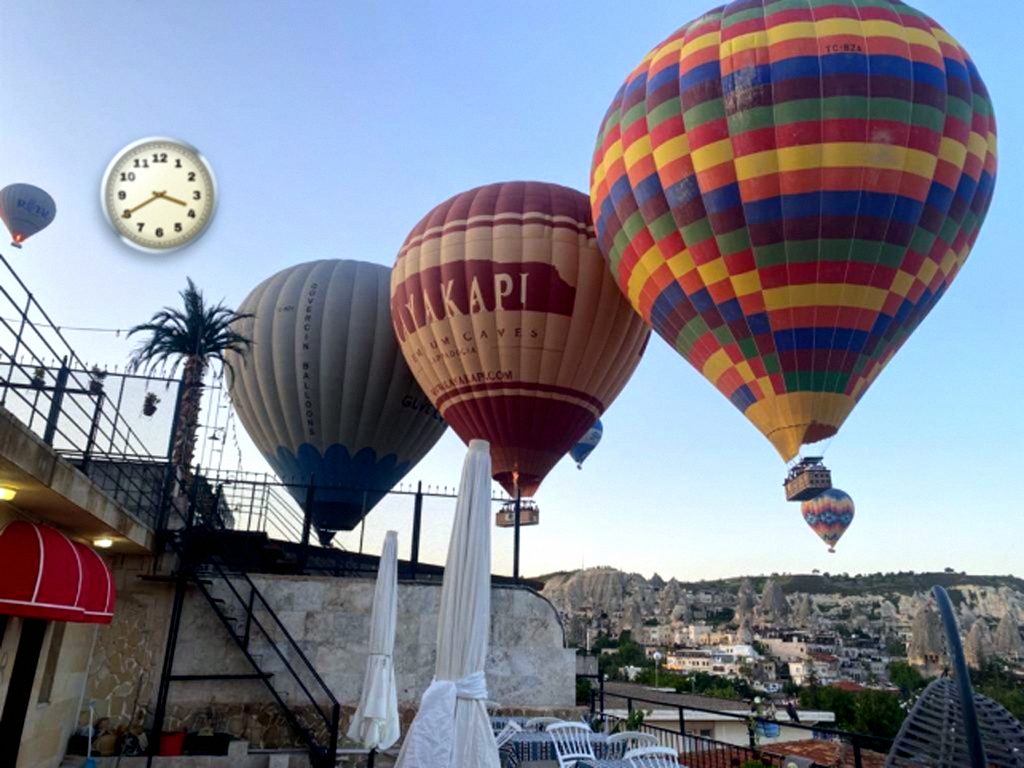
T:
**3:40**
